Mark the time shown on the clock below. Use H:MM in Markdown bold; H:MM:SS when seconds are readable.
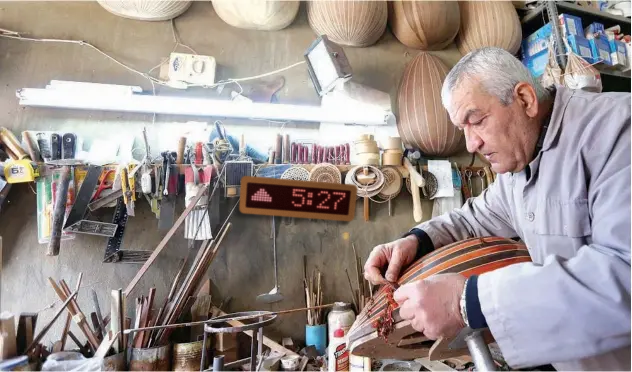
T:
**5:27**
